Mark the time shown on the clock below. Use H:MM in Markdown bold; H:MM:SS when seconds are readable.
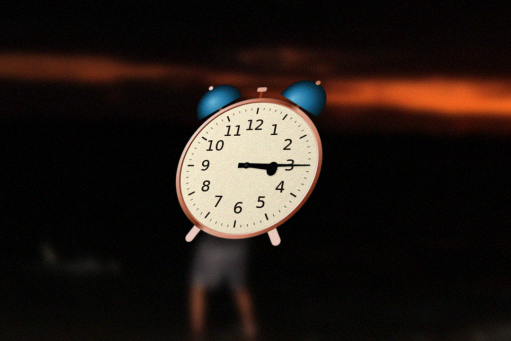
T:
**3:15**
